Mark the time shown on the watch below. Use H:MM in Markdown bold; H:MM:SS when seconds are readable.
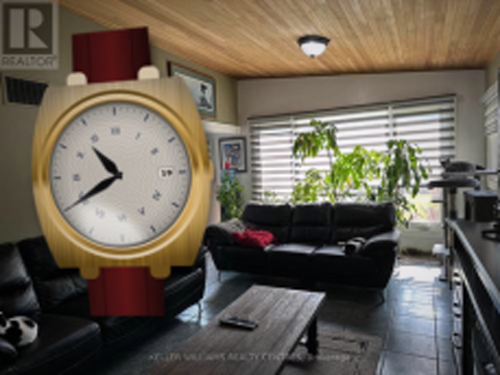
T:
**10:40**
